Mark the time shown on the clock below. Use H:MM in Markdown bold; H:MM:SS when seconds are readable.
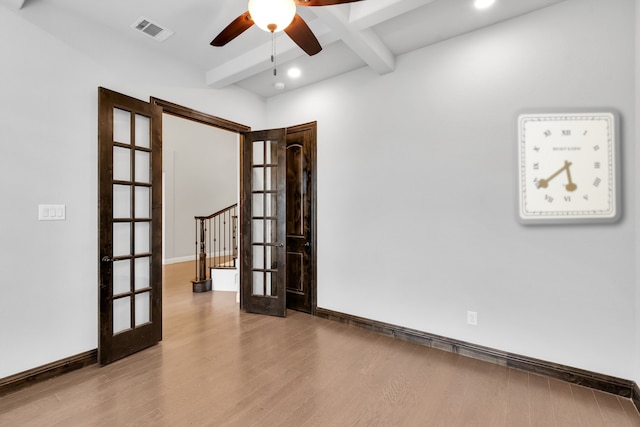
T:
**5:39**
